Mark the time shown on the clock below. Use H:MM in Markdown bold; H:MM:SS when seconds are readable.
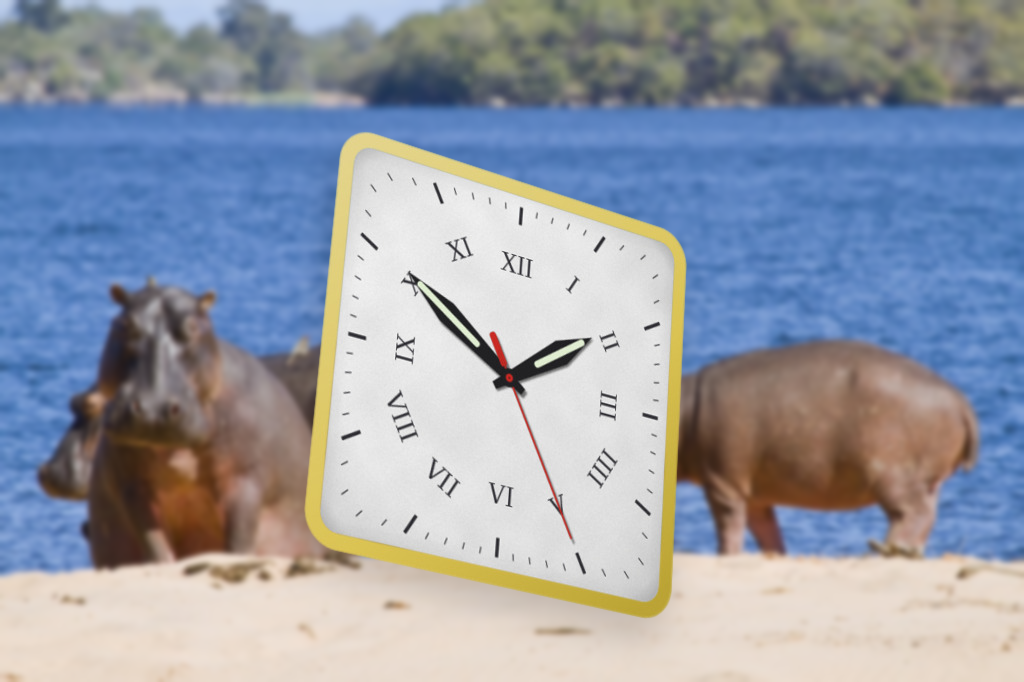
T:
**1:50:25**
